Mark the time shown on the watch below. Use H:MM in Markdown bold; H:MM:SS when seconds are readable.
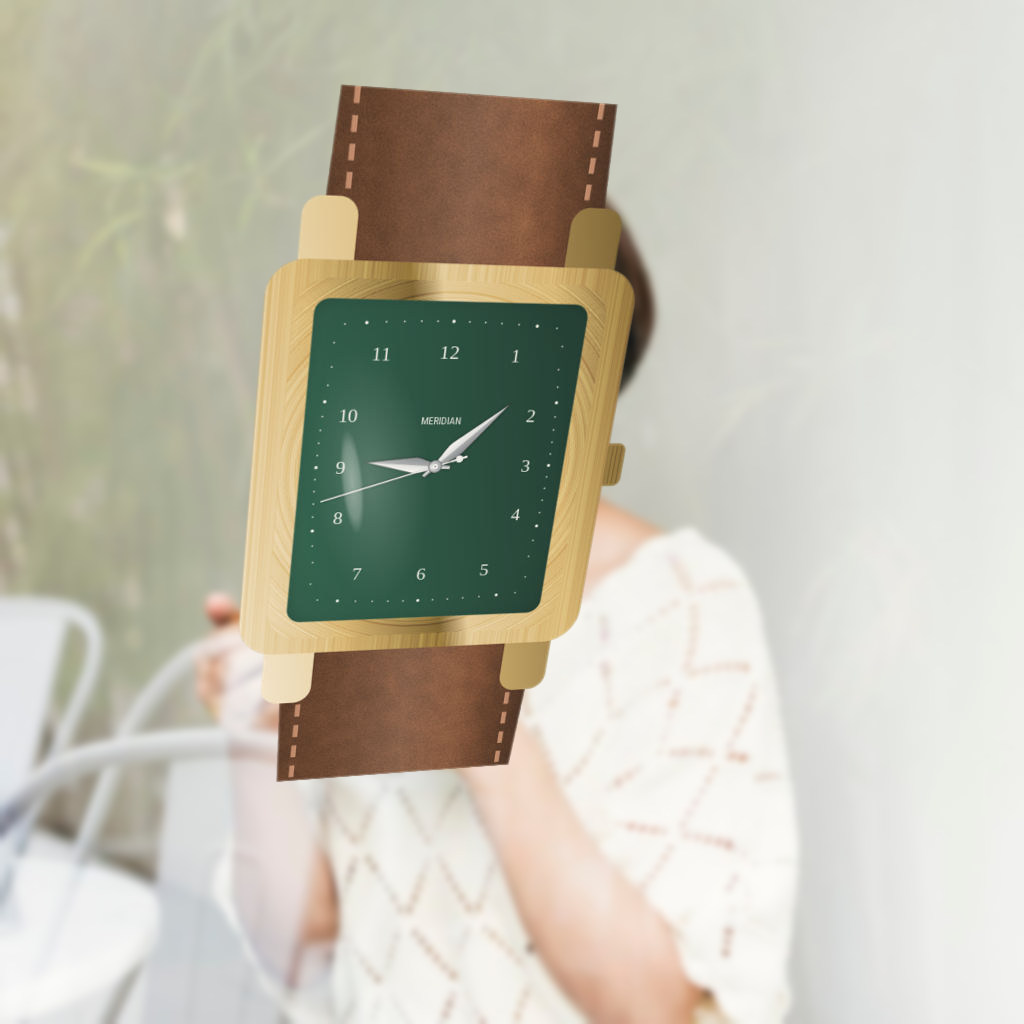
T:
**9:07:42**
